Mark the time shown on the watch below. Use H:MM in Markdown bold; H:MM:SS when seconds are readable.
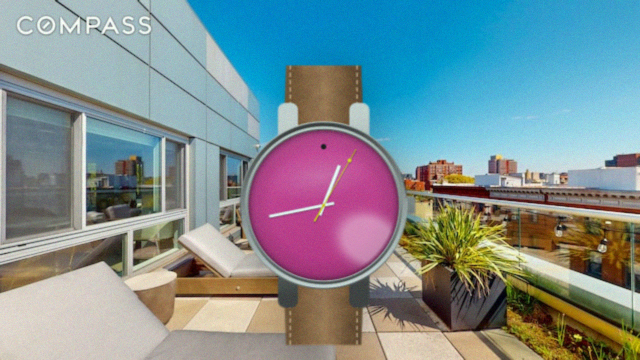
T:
**12:43:05**
